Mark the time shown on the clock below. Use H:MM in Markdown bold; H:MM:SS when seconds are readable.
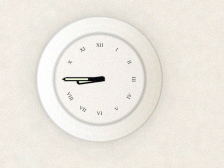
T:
**8:45**
